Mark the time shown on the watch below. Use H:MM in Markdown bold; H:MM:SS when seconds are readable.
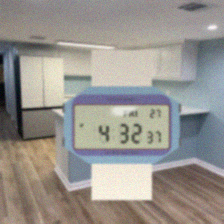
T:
**4:32:37**
